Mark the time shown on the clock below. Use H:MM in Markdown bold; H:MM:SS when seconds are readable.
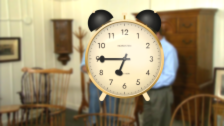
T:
**6:45**
